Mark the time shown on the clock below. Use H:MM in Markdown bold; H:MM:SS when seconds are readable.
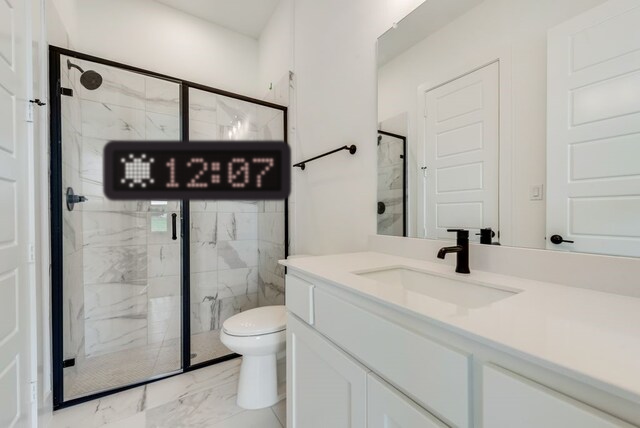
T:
**12:07**
